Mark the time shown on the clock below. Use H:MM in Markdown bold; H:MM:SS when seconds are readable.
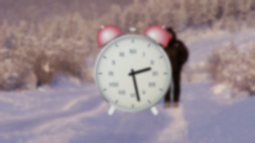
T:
**2:28**
